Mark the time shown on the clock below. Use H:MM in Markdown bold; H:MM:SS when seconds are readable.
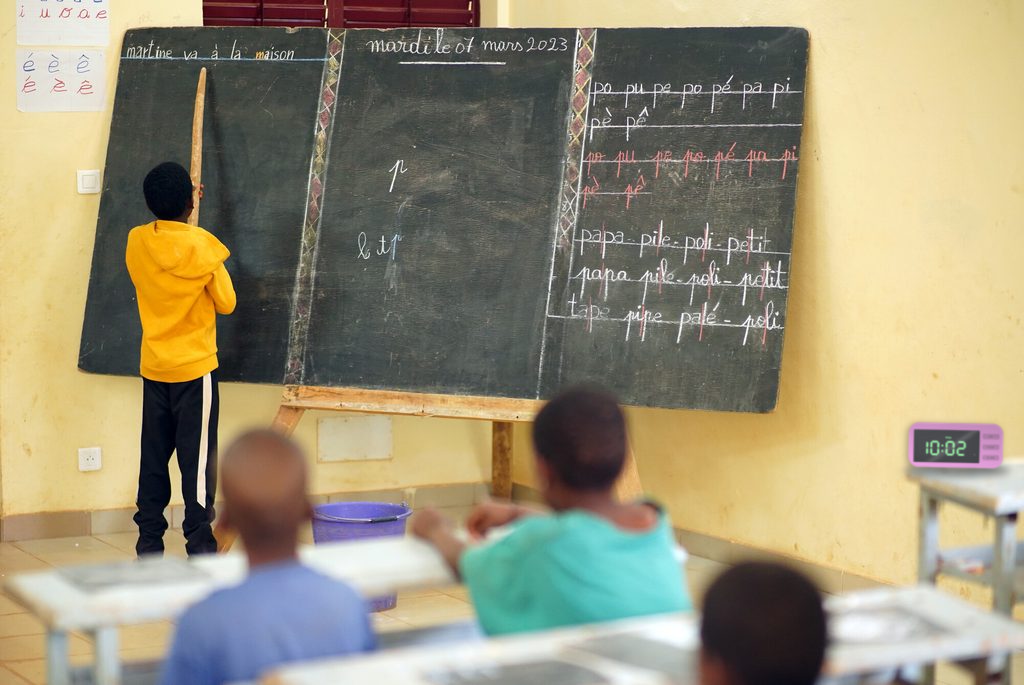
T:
**10:02**
